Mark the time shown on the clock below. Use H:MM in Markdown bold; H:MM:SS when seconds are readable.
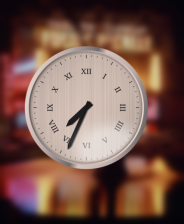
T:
**7:34**
